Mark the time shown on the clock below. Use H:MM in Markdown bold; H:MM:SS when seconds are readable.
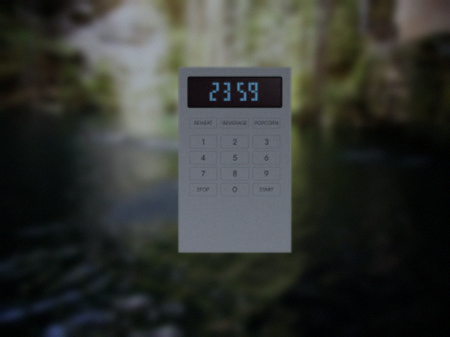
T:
**23:59**
